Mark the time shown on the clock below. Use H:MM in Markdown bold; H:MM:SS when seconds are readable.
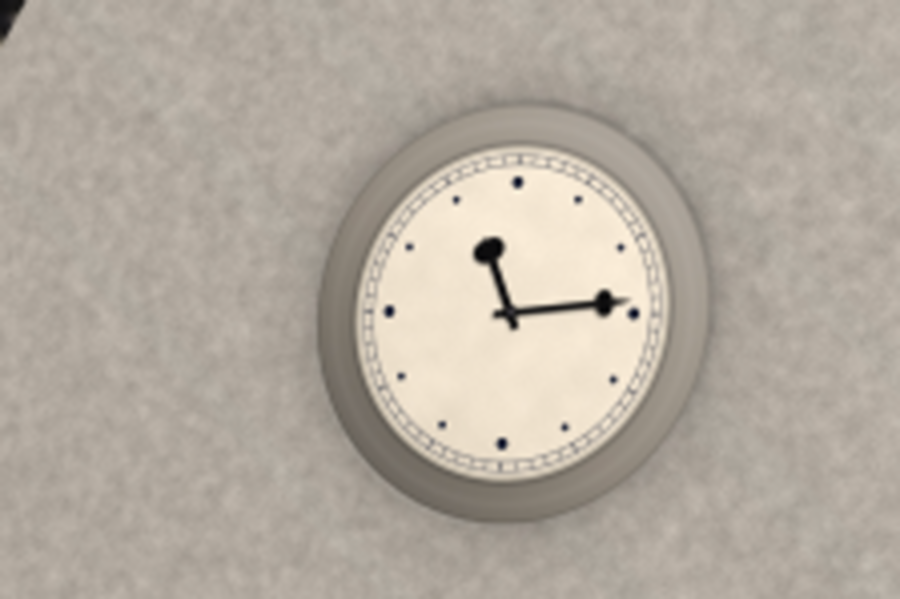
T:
**11:14**
